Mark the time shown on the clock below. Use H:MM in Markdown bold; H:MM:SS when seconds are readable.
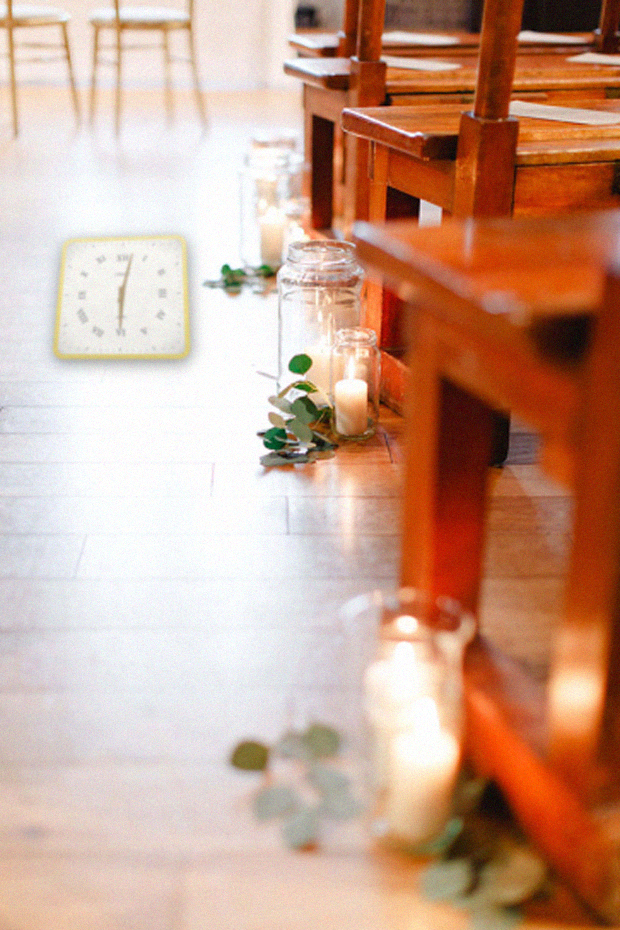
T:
**6:02**
